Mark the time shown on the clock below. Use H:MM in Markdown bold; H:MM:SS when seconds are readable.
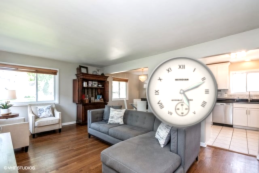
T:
**5:11**
